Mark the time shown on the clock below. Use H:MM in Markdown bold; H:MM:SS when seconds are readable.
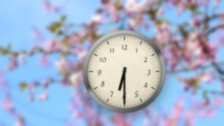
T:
**6:30**
